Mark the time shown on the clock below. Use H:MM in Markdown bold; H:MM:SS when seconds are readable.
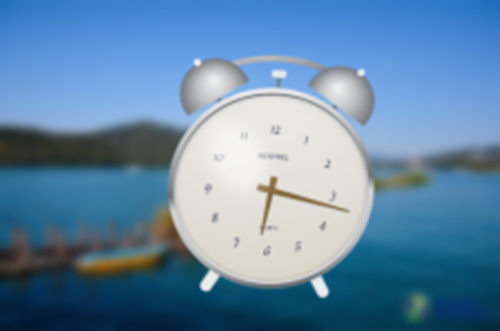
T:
**6:17**
